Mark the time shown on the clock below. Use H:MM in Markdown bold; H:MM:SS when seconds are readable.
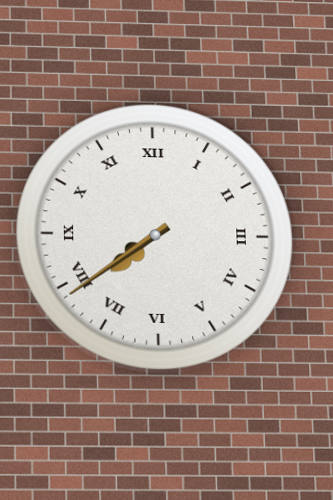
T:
**7:39**
